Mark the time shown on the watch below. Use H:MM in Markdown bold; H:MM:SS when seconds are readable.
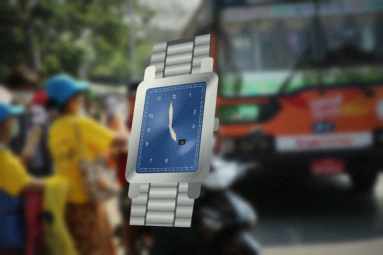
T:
**4:59**
